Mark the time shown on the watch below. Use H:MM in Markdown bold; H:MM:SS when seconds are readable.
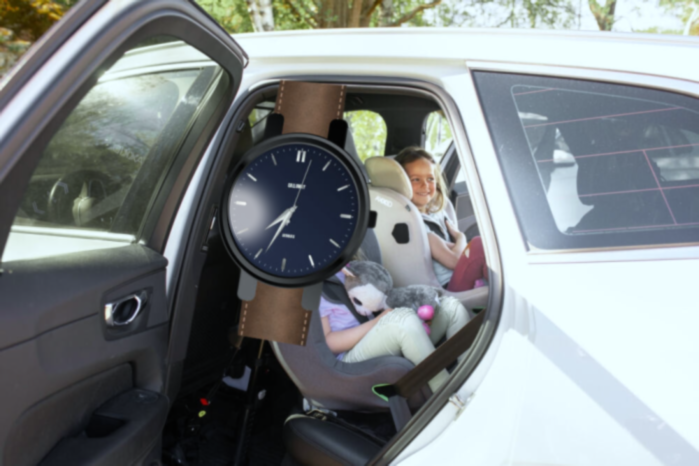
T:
**7:34:02**
